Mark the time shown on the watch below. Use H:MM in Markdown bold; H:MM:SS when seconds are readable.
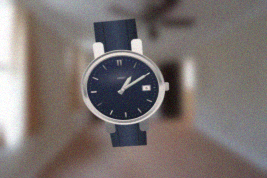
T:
**1:10**
